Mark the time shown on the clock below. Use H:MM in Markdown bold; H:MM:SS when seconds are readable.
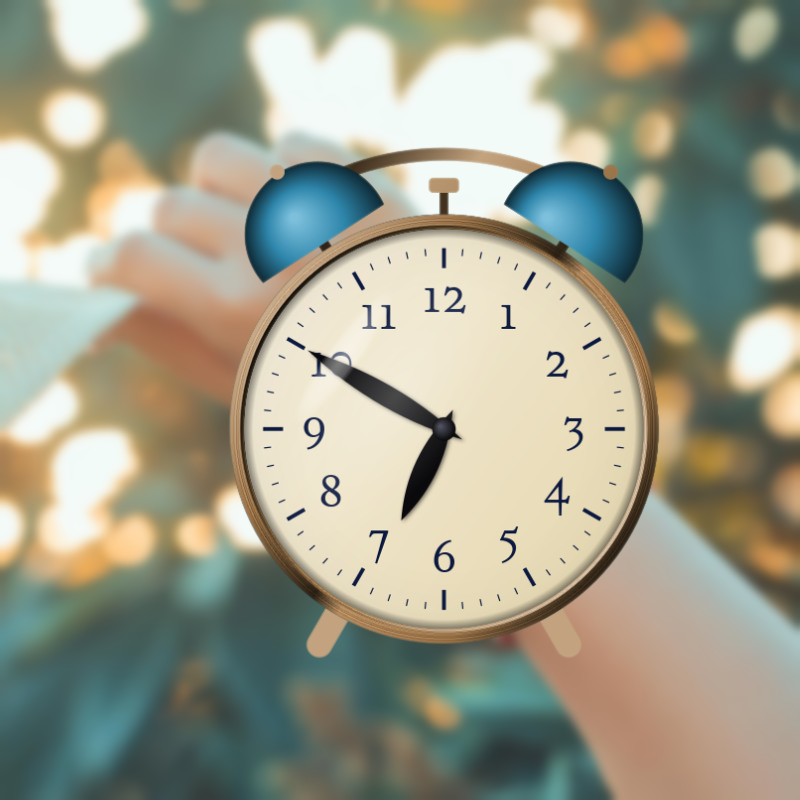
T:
**6:50**
